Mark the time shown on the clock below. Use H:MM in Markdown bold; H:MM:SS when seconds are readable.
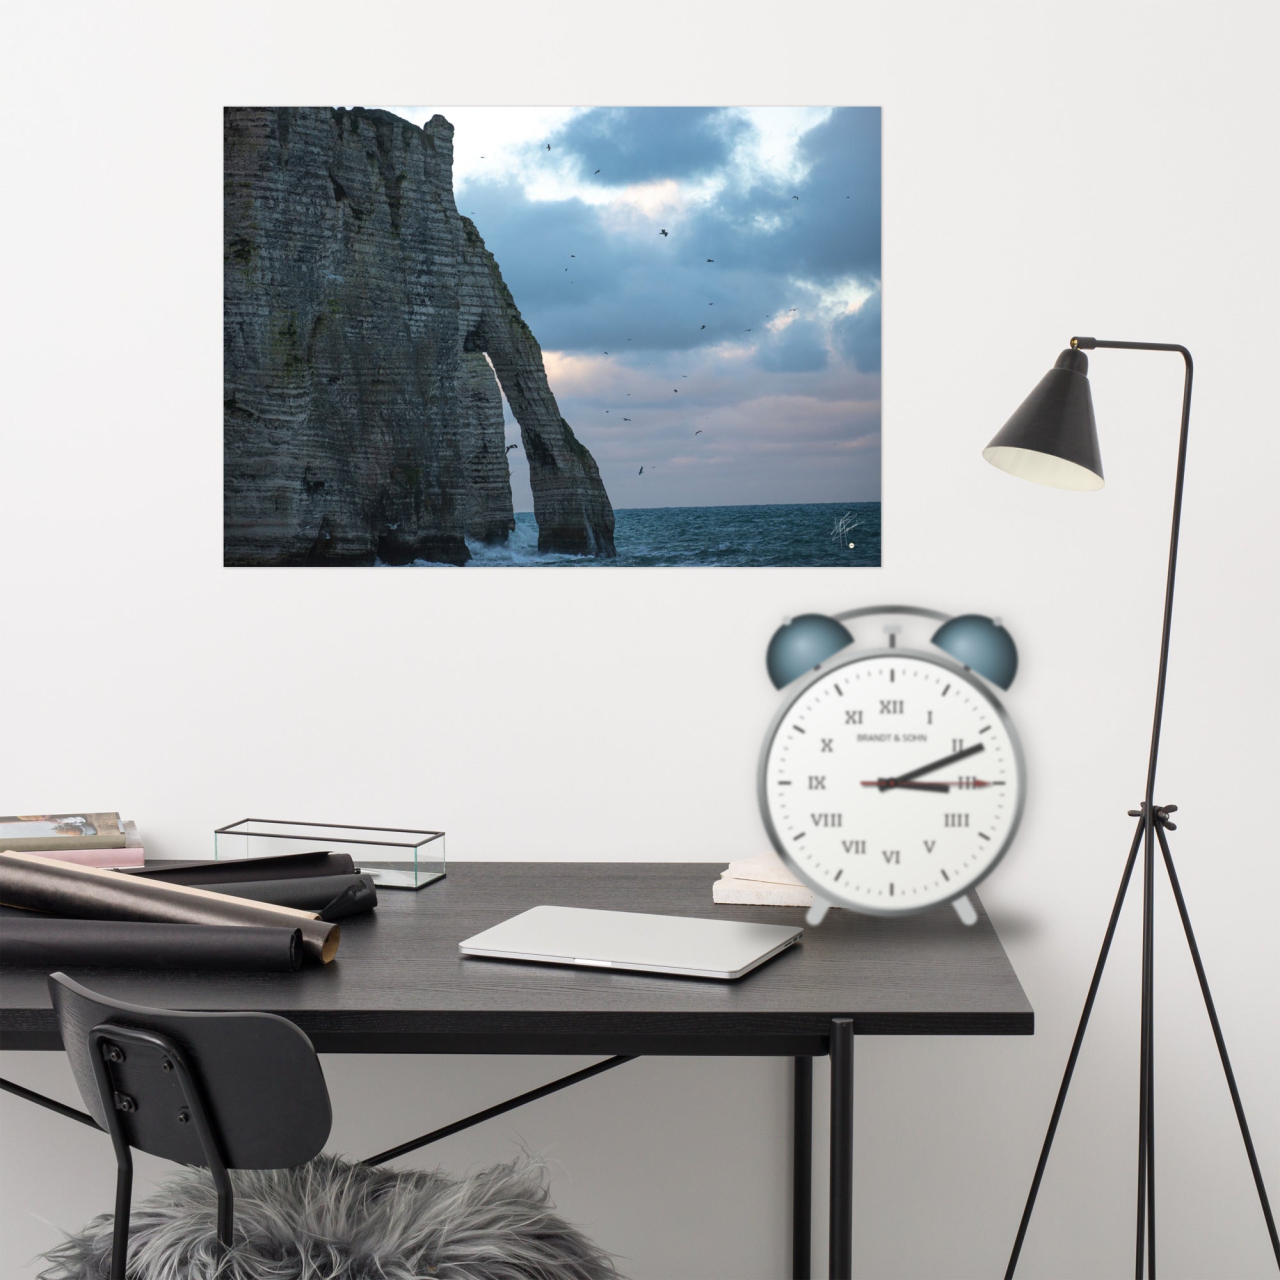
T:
**3:11:15**
